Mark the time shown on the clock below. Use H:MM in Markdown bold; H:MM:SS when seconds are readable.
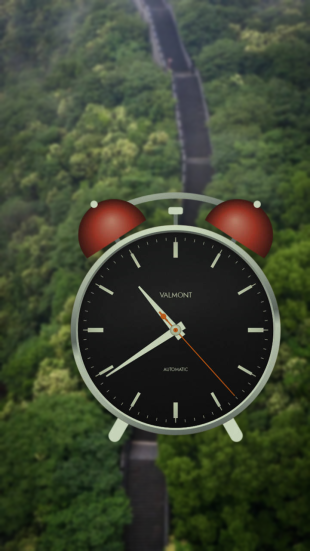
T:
**10:39:23**
